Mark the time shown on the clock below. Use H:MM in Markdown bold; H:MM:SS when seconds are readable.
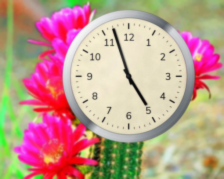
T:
**4:57**
